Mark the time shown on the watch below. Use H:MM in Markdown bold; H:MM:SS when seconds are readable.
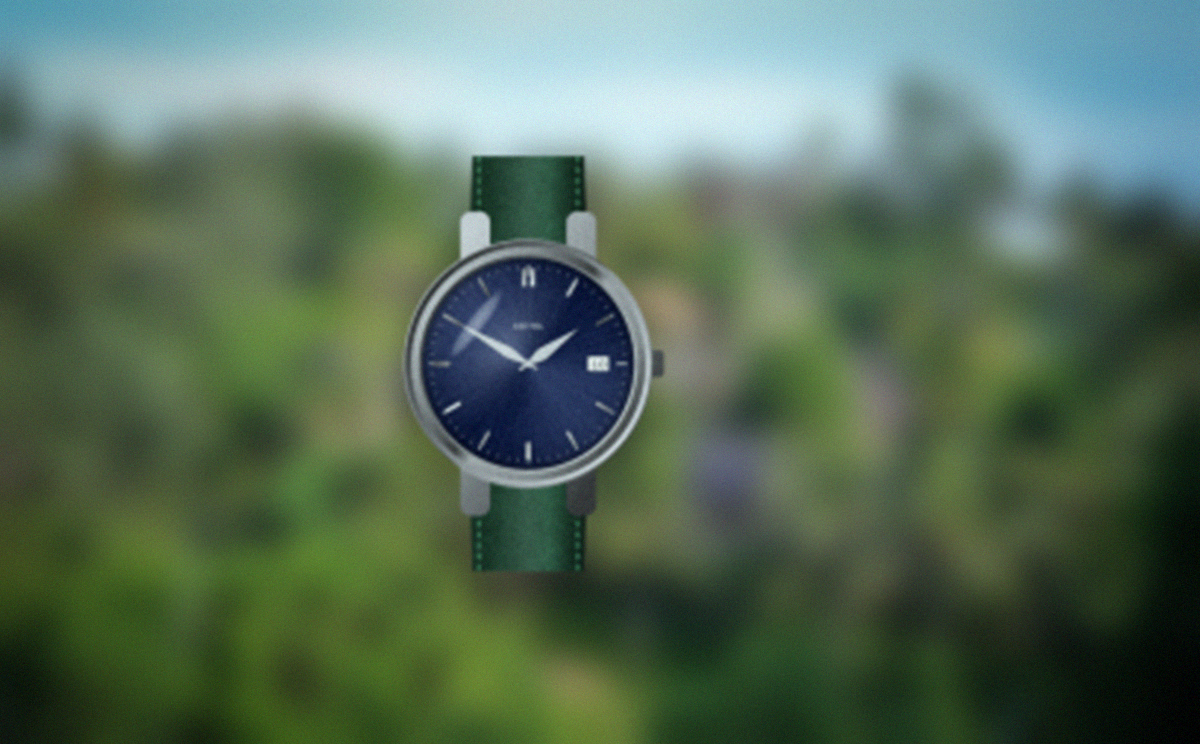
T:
**1:50**
